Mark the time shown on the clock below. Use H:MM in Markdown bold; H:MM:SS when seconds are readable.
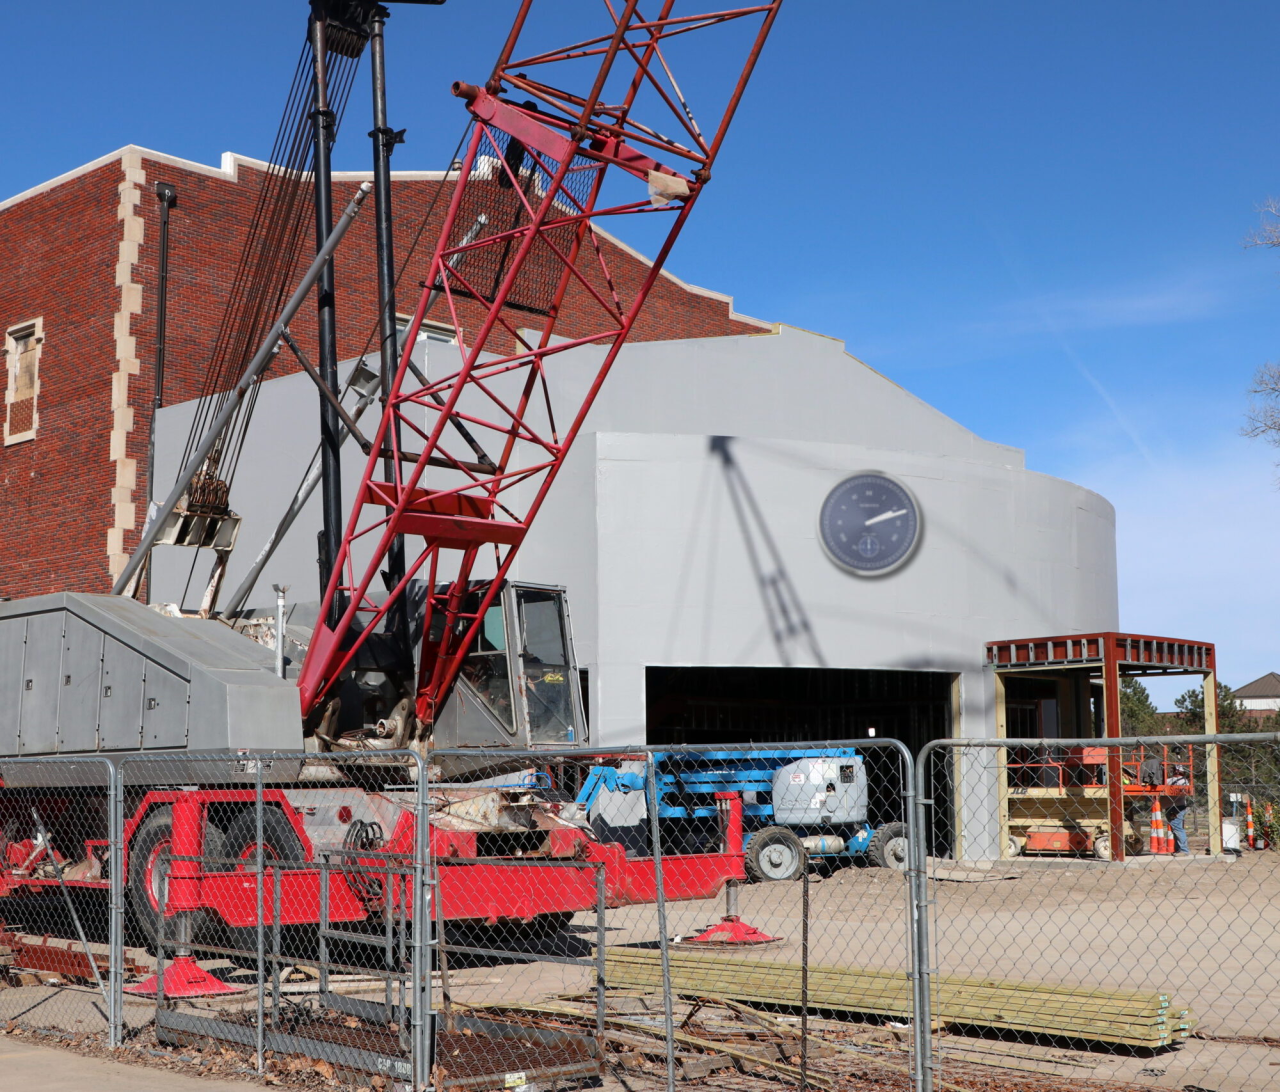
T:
**2:12**
